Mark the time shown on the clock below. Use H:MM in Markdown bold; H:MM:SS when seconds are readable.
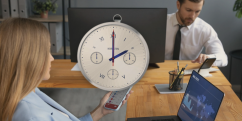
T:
**2:00**
